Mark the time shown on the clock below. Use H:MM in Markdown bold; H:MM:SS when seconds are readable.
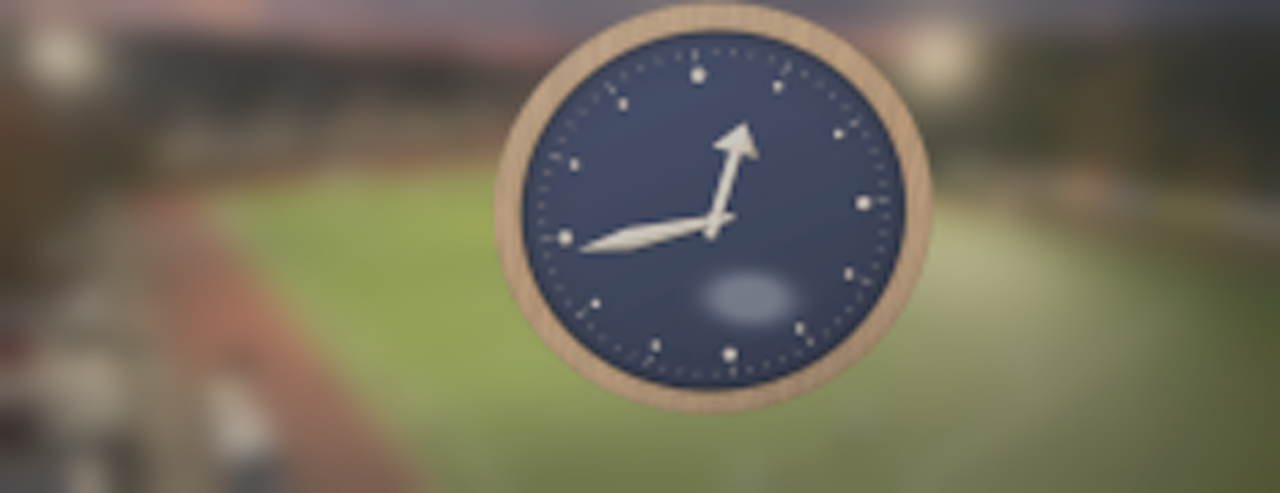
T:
**12:44**
